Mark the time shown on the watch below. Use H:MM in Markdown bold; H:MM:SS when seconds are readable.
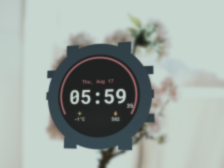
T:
**5:59**
